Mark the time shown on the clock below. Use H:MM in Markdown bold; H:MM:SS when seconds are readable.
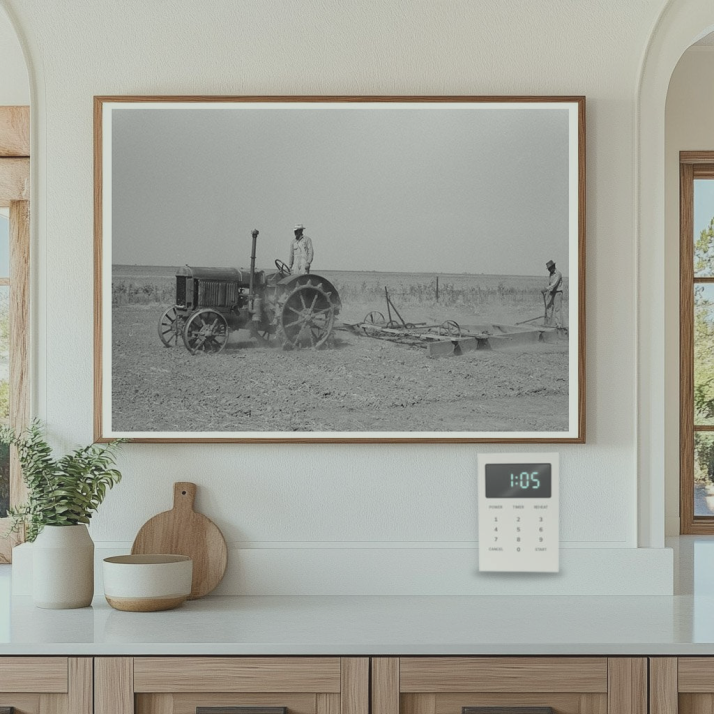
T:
**1:05**
